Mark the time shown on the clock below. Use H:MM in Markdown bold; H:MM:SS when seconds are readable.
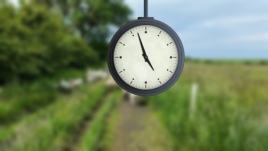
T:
**4:57**
